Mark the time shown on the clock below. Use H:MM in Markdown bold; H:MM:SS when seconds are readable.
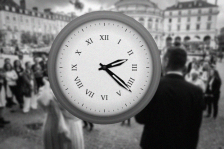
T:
**2:22**
